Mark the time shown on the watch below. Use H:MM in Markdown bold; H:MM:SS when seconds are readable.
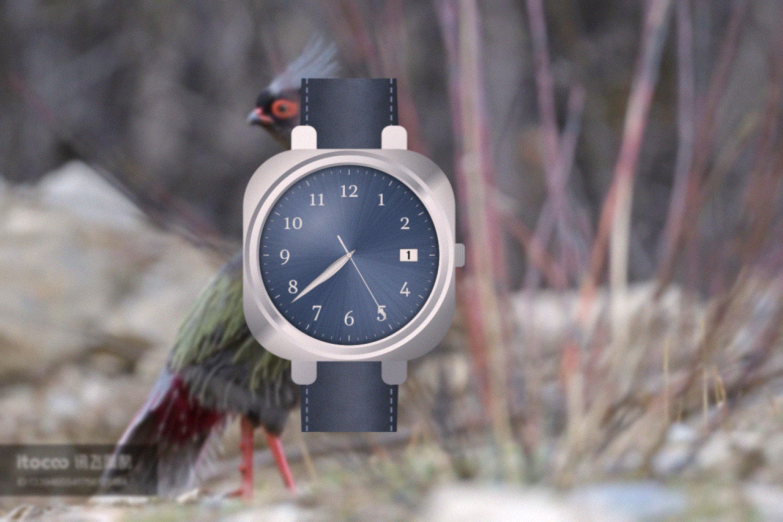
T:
**7:38:25**
